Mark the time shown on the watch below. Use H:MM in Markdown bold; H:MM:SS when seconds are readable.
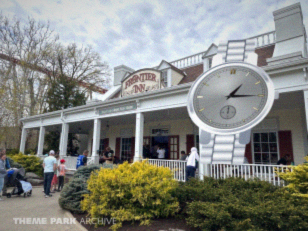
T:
**1:15**
